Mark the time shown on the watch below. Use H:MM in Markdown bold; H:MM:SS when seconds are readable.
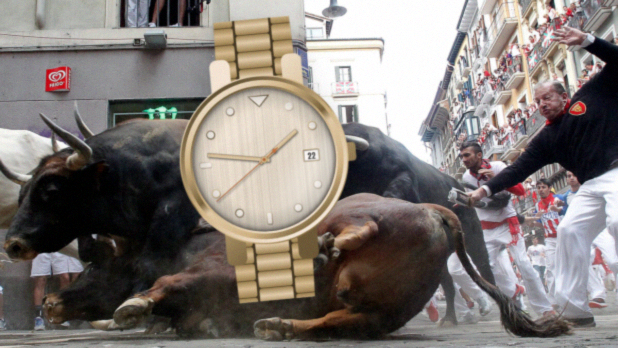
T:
**1:46:39**
